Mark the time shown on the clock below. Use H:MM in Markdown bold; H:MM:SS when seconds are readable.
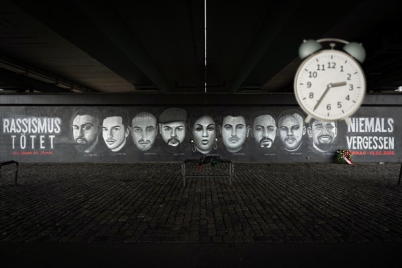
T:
**2:35**
